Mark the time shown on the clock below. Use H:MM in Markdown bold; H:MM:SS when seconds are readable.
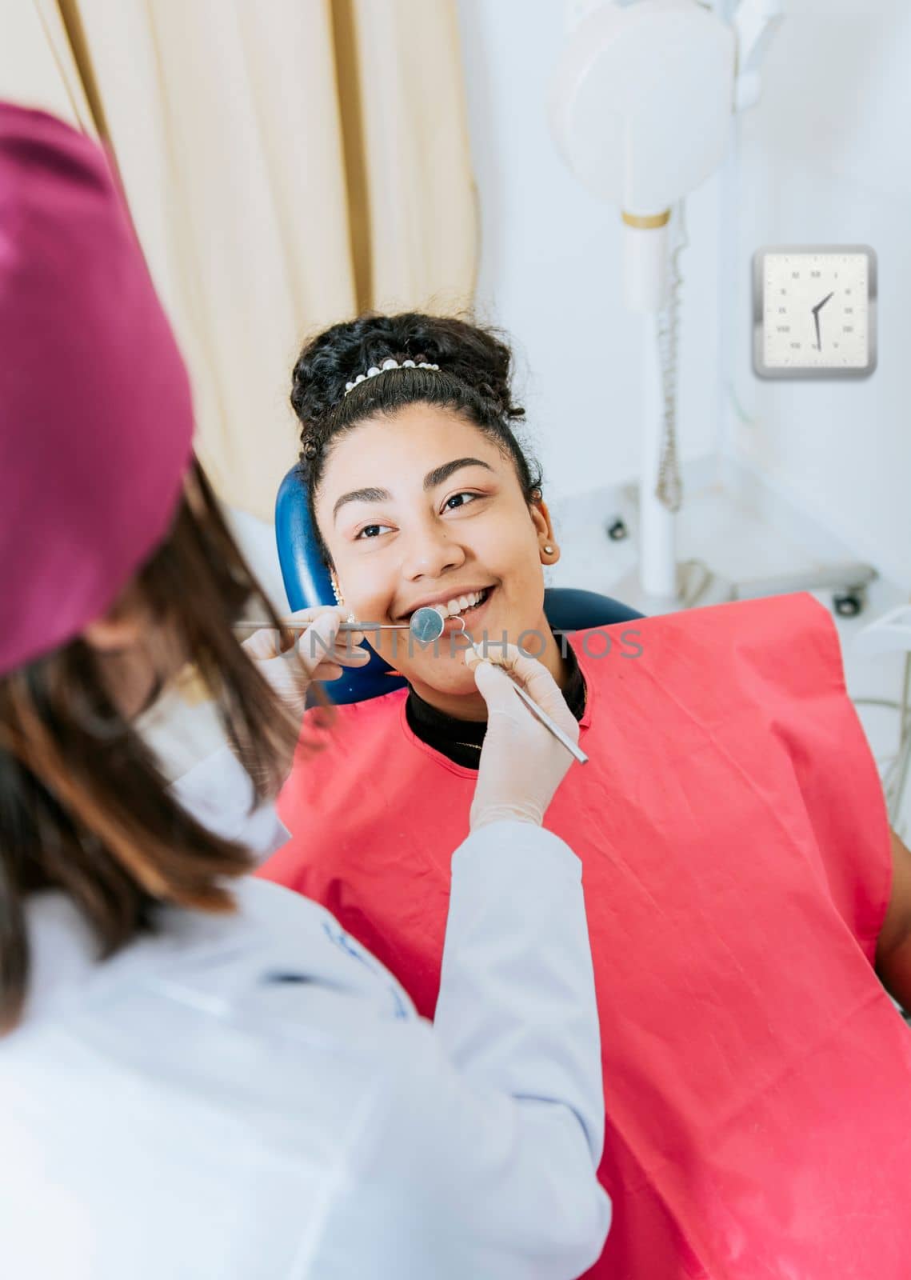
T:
**1:29**
